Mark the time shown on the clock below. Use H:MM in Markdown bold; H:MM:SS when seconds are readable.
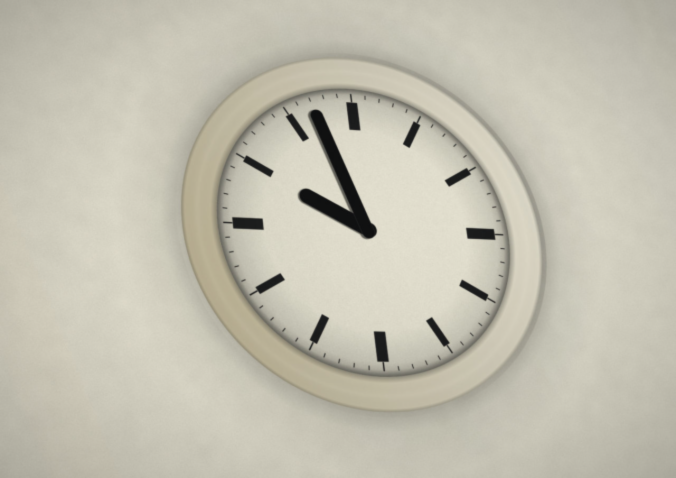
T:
**9:57**
